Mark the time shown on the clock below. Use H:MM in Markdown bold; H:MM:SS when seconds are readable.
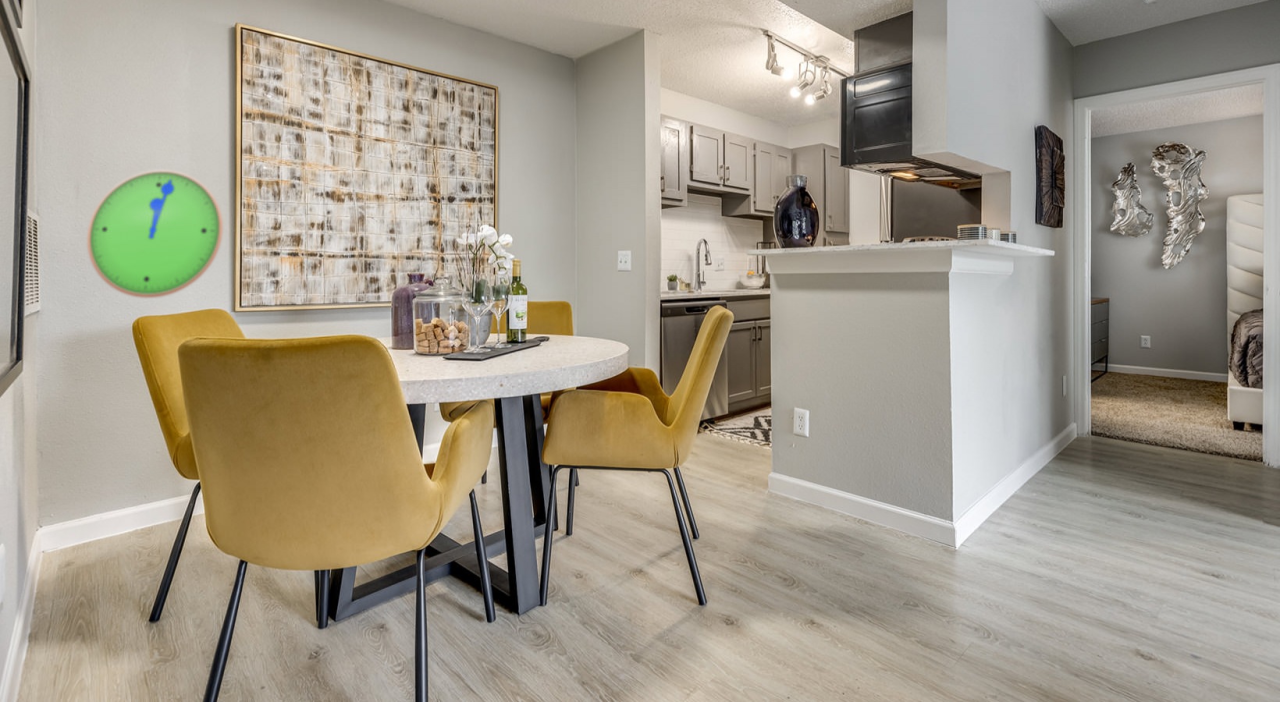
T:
**12:02**
